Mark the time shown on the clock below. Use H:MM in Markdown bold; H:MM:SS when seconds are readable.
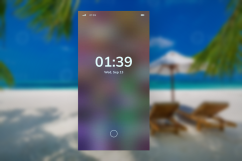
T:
**1:39**
